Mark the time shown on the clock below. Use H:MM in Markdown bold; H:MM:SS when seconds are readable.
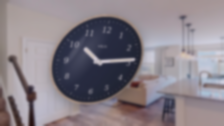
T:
**10:14**
